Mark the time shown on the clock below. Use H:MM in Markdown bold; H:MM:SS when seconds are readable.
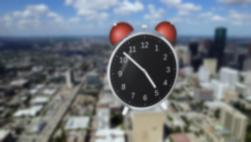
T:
**4:52**
